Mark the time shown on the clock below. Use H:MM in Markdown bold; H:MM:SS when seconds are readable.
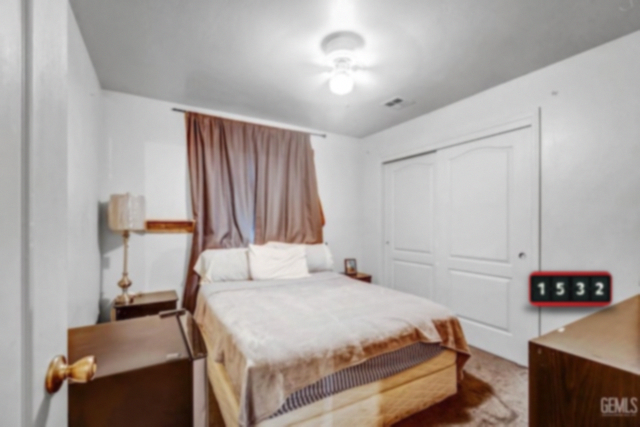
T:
**15:32**
